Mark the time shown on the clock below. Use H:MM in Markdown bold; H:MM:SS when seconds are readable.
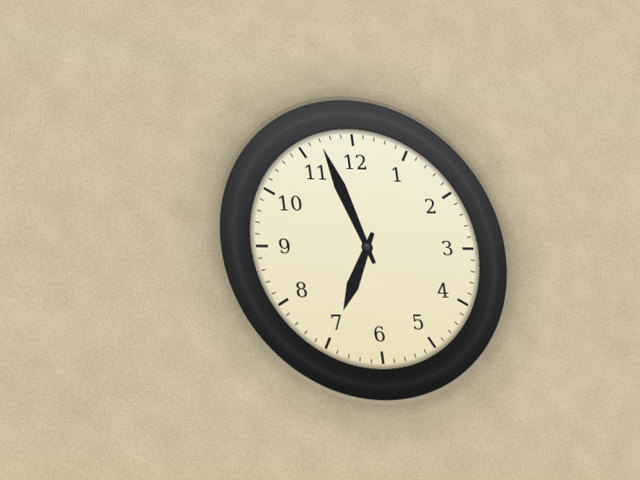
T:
**6:57**
